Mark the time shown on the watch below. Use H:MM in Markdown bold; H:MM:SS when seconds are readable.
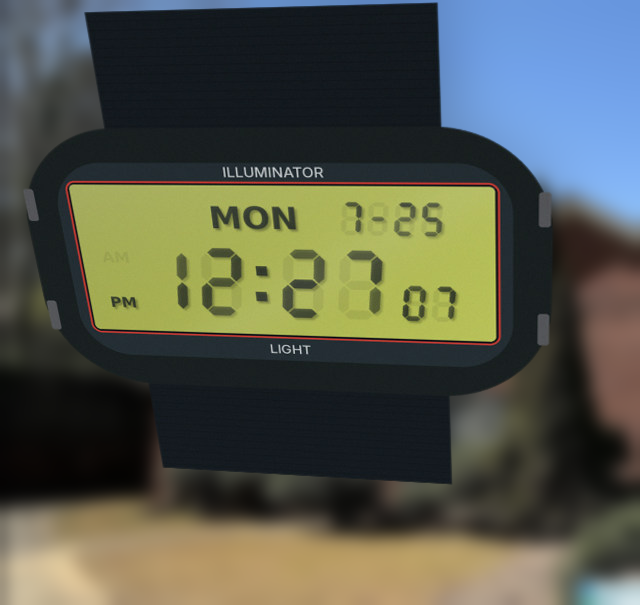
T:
**12:27:07**
